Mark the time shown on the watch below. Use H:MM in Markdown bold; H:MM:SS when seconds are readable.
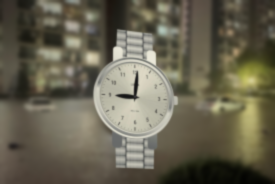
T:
**9:01**
